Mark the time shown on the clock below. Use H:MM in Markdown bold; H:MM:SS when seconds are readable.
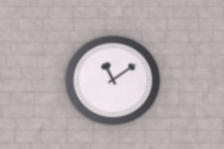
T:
**11:09**
